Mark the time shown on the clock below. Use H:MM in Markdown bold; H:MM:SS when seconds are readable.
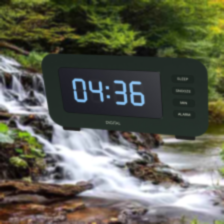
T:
**4:36**
